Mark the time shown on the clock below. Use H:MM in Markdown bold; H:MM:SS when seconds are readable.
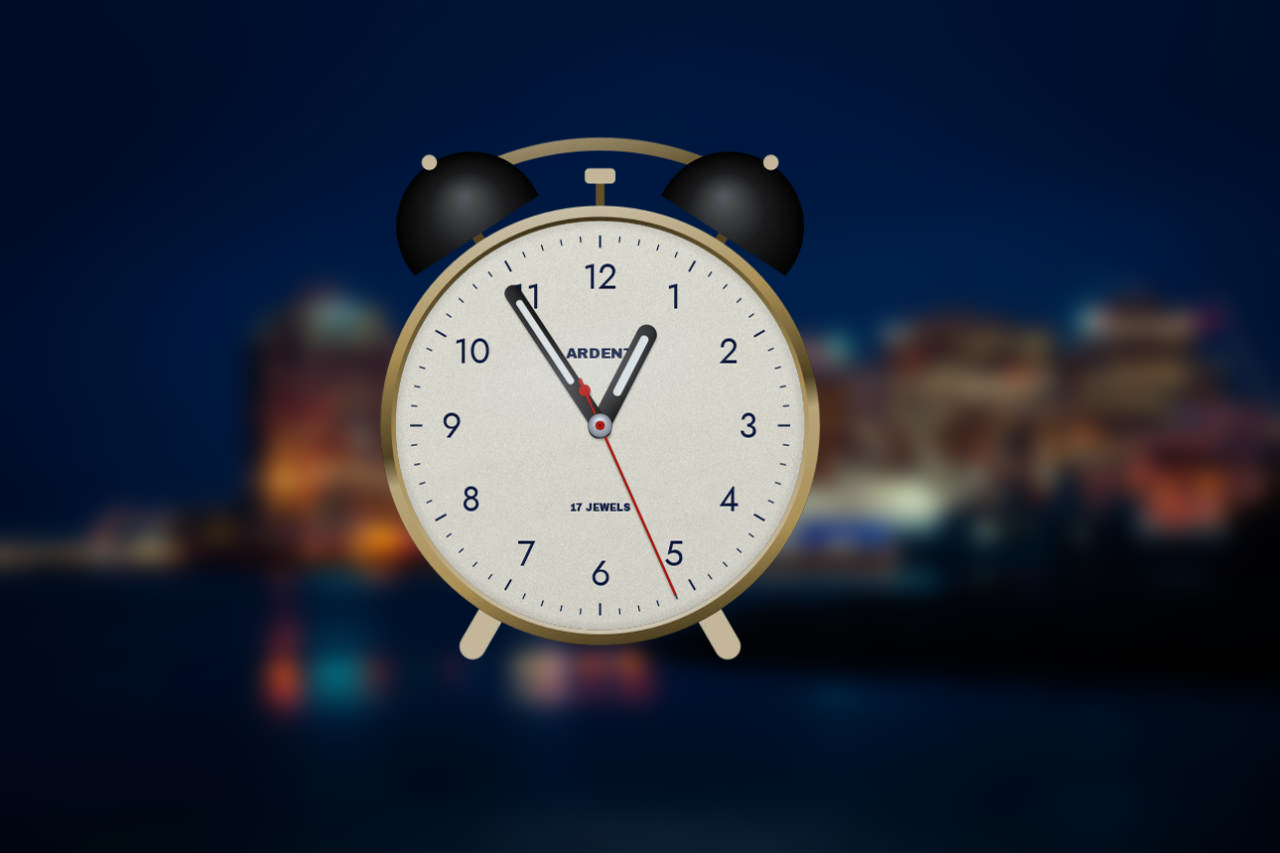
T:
**12:54:26**
